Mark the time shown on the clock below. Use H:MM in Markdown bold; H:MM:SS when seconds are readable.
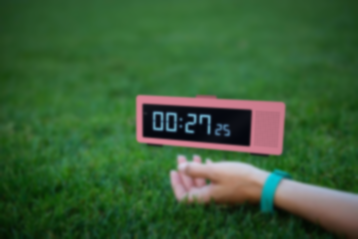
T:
**0:27**
